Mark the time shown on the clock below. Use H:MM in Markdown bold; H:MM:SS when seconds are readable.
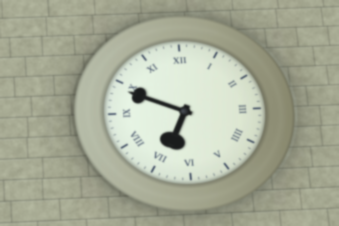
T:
**6:49**
